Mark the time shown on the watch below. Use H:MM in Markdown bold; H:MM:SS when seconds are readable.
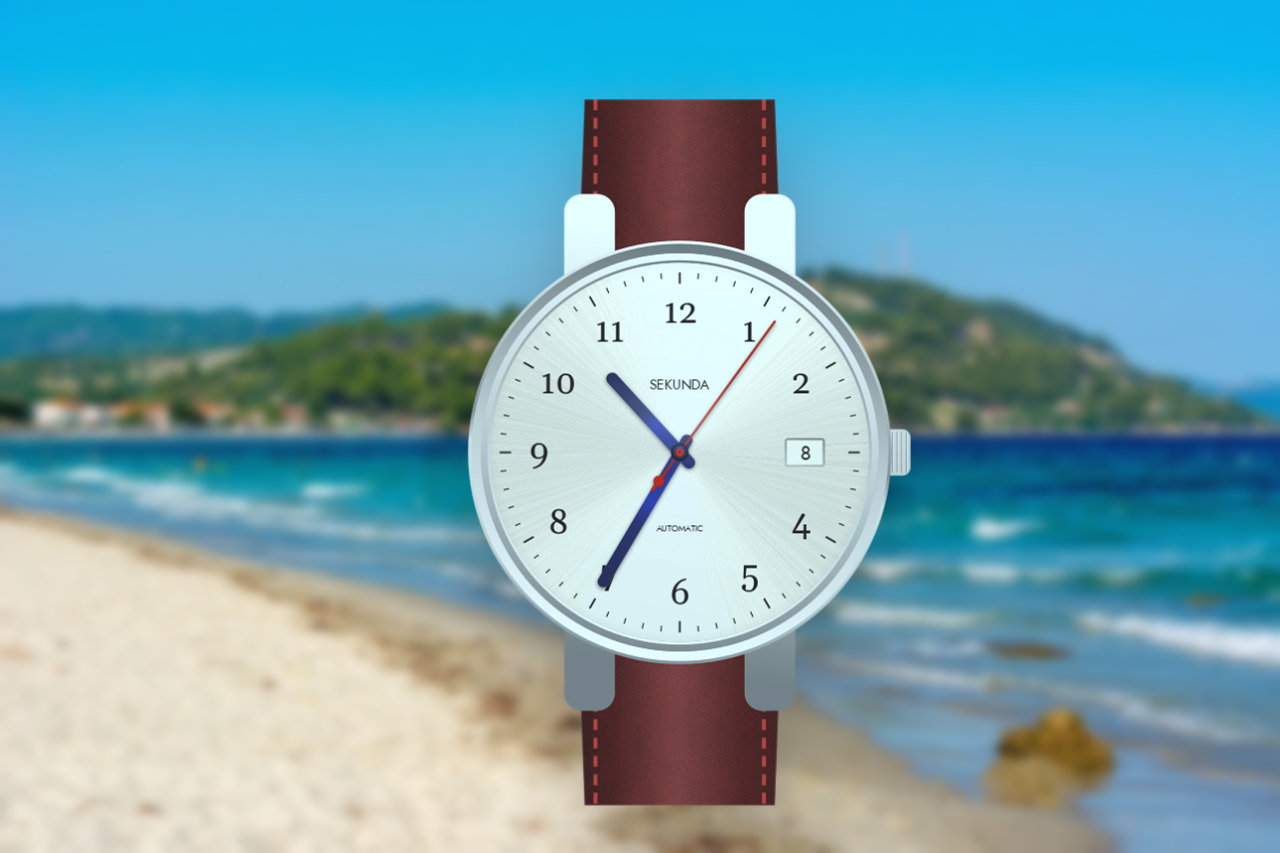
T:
**10:35:06**
